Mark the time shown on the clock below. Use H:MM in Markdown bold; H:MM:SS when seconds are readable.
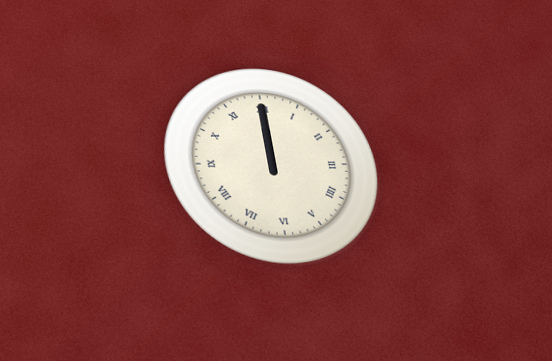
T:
**12:00**
